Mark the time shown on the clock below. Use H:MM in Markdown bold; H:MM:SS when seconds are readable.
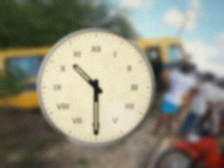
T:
**10:30**
